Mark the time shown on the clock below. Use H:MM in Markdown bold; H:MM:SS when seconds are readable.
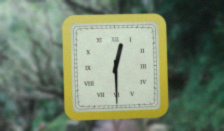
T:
**12:30**
